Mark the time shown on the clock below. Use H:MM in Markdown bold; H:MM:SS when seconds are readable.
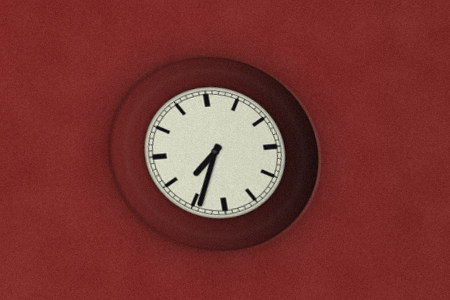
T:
**7:34**
